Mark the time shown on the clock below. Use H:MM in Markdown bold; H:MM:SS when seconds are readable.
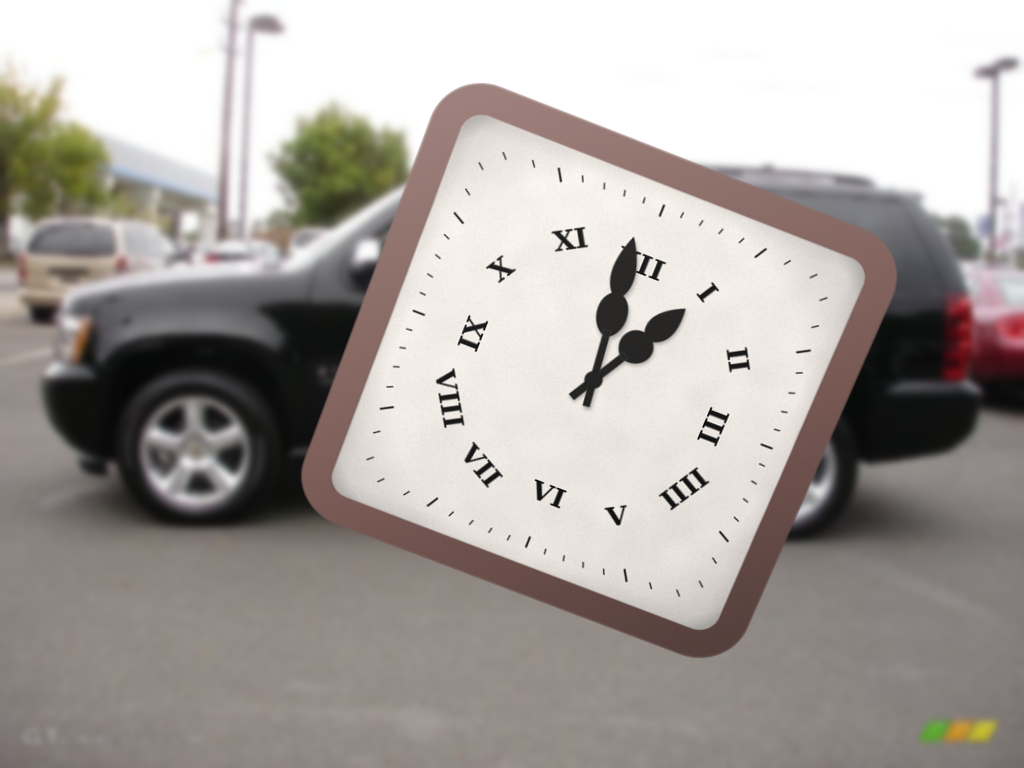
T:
**12:59**
